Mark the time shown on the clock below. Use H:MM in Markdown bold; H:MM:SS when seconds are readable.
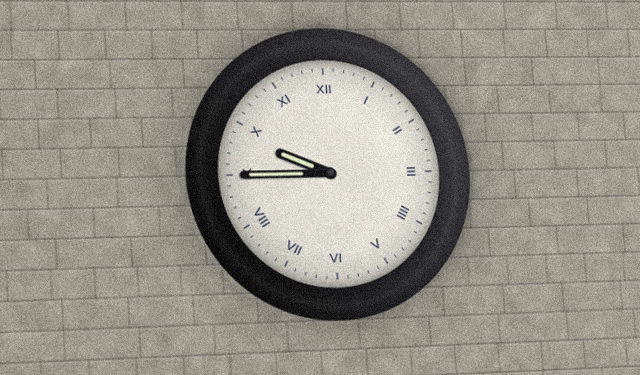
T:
**9:45**
